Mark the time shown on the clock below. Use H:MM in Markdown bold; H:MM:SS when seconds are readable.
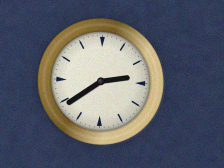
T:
**2:39**
